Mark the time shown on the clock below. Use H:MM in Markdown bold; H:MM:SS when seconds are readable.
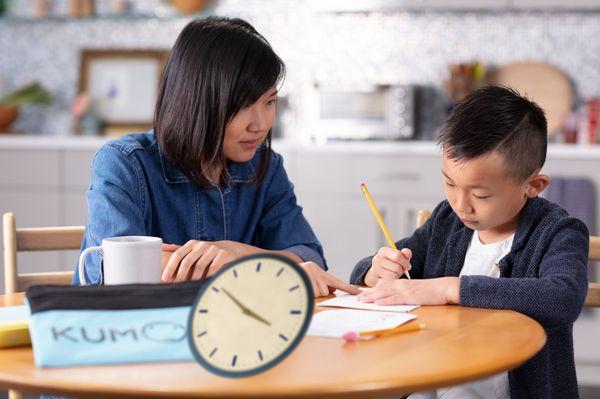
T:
**3:51**
